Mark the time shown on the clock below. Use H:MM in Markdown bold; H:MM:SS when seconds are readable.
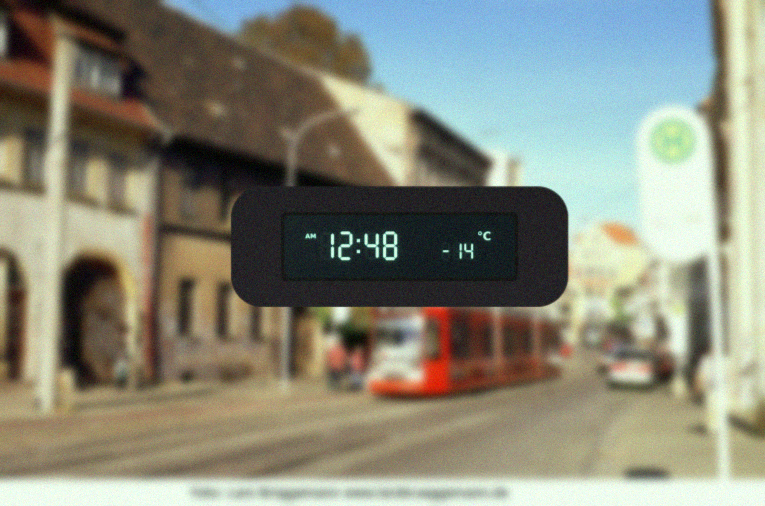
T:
**12:48**
